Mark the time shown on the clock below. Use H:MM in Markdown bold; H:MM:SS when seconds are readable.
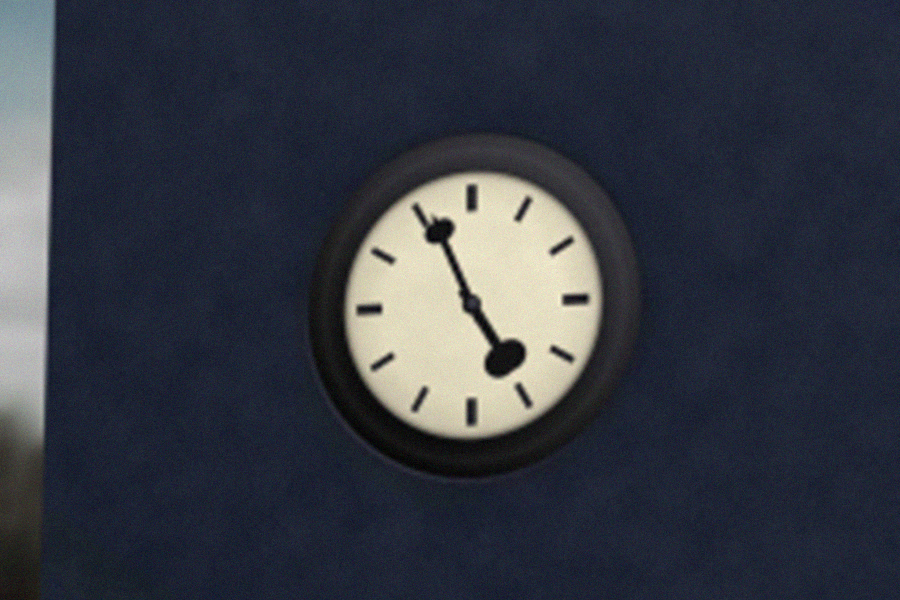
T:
**4:56**
